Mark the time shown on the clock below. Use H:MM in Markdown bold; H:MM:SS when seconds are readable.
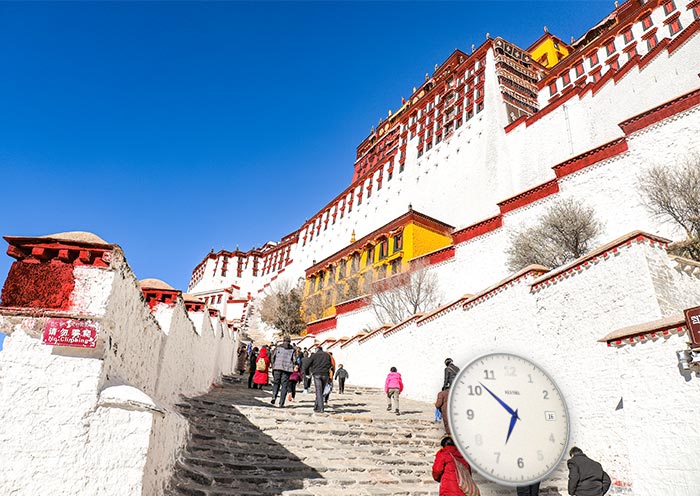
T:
**6:52**
